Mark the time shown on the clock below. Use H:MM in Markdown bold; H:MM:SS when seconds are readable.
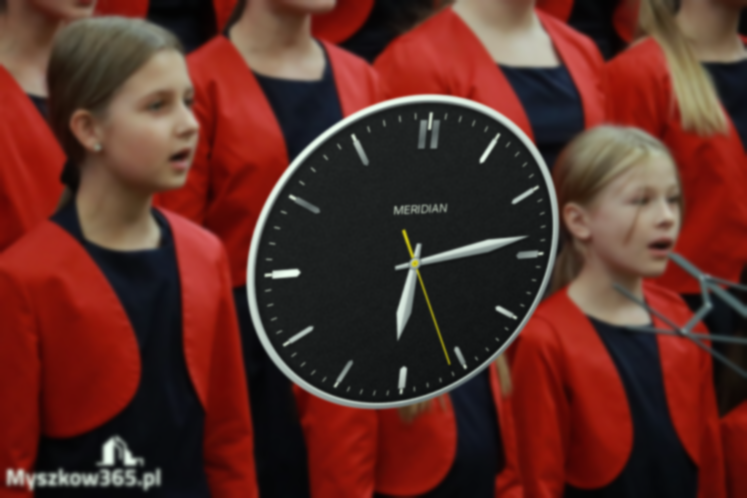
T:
**6:13:26**
